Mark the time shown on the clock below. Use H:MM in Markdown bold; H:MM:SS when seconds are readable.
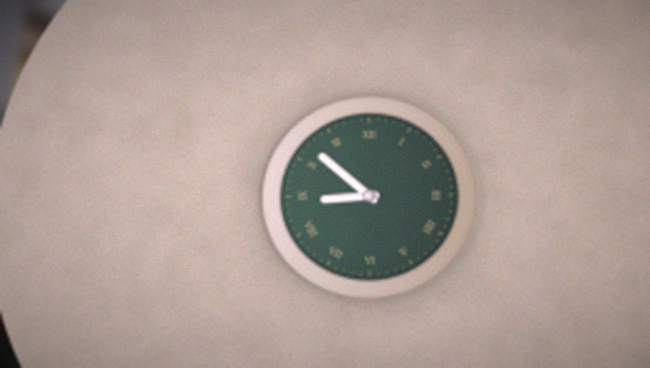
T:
**8:52**
